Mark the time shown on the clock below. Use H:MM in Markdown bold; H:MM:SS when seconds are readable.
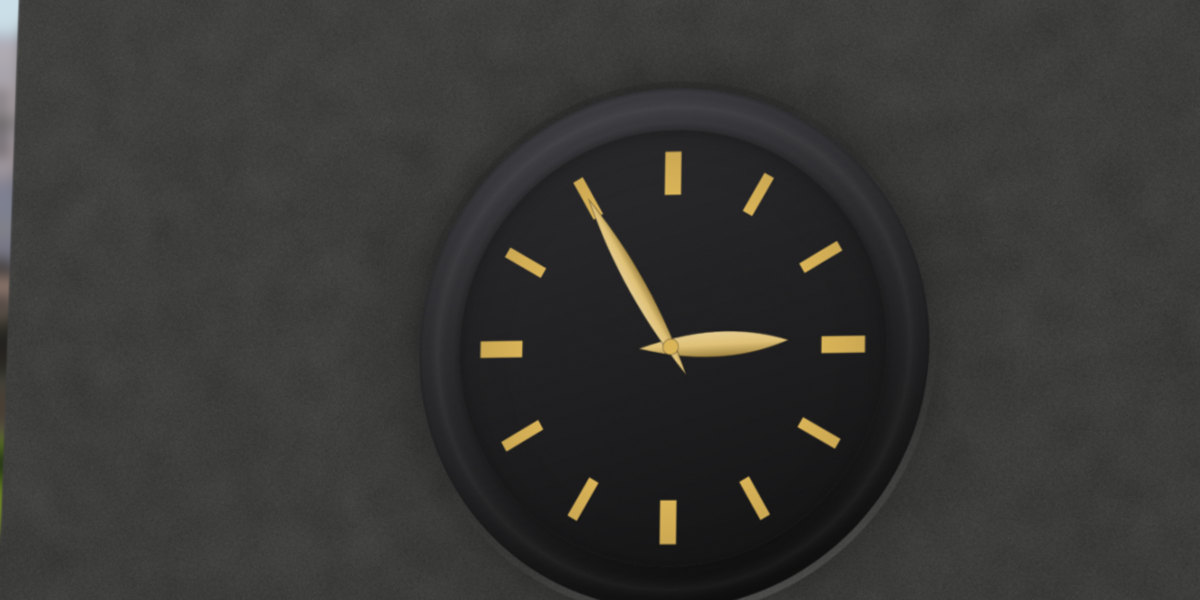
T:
**2:55**
